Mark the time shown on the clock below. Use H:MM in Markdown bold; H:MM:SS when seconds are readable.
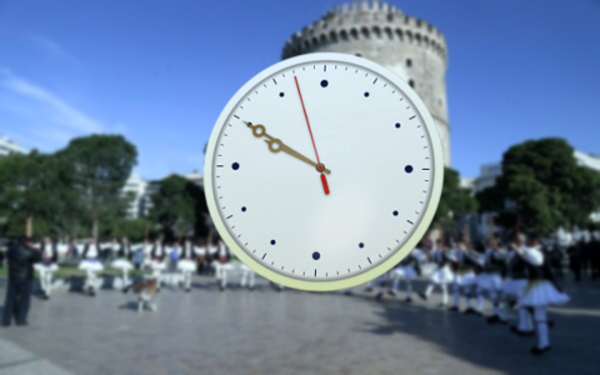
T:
**9:49:57**
